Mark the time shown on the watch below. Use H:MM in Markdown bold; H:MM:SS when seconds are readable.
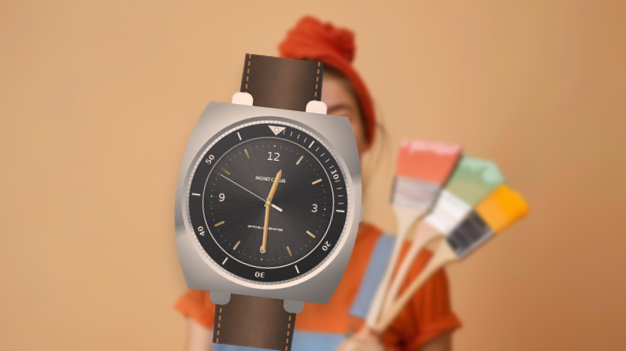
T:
**12:29:49**
